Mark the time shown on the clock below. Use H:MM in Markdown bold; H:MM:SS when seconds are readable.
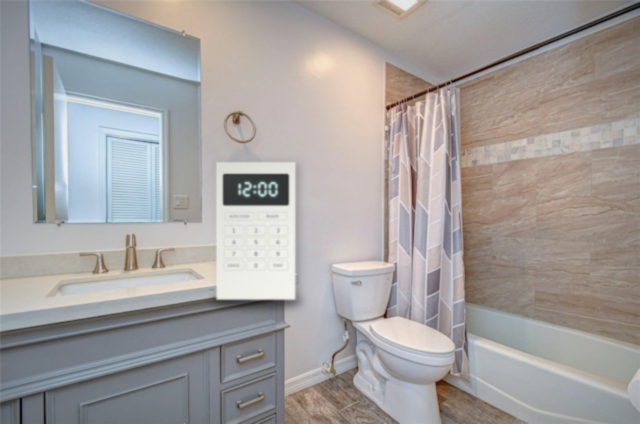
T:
**12:00**
